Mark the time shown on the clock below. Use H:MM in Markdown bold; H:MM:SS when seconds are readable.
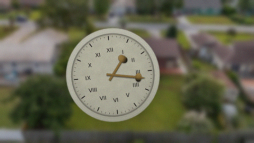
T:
**1:17**
